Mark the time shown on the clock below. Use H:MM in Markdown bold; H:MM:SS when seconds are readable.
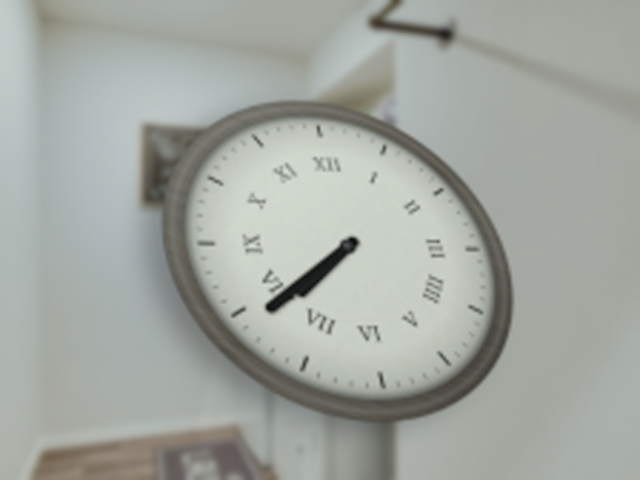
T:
**7:39**
